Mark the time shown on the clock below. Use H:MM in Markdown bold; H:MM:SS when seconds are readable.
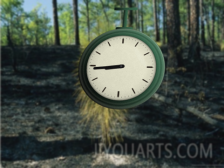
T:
**8:44**
